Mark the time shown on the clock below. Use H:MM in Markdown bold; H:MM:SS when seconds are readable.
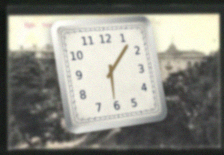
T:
**6:07**
